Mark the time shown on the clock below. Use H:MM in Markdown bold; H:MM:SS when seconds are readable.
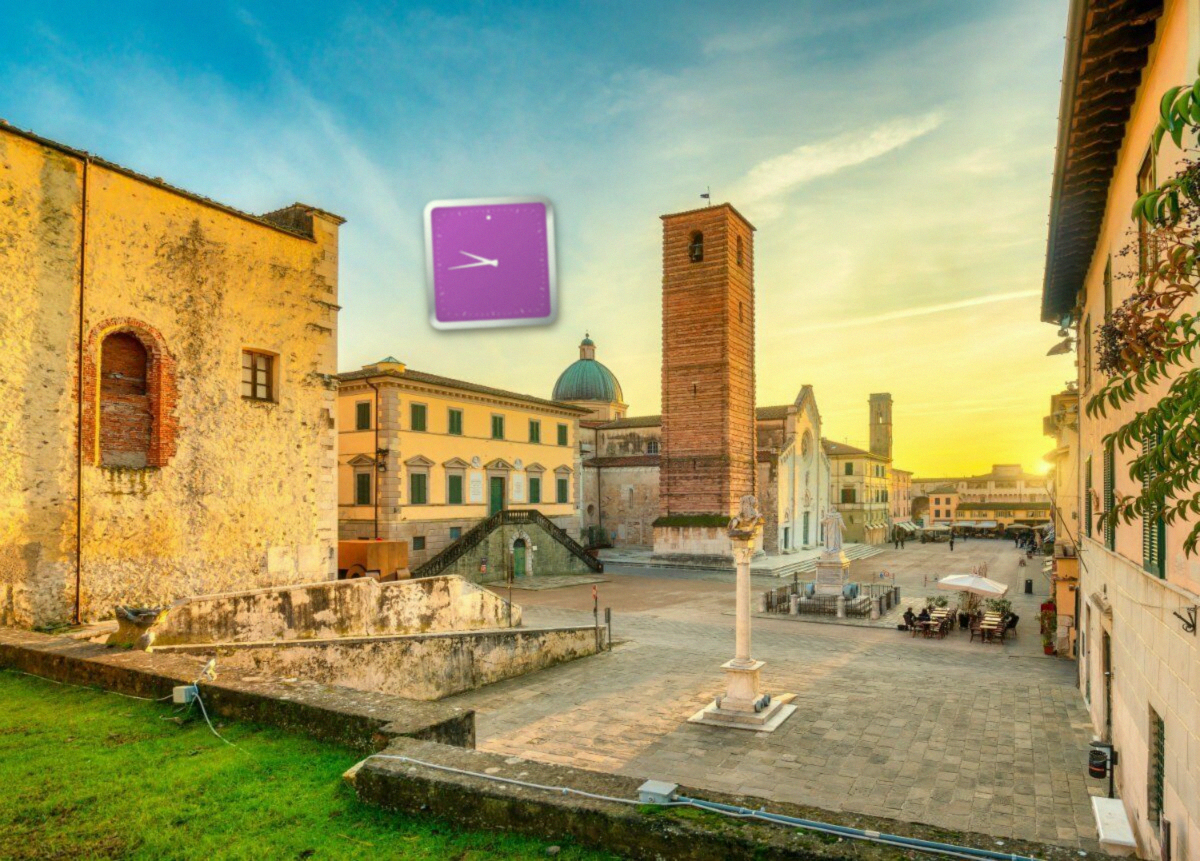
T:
**9:44**
